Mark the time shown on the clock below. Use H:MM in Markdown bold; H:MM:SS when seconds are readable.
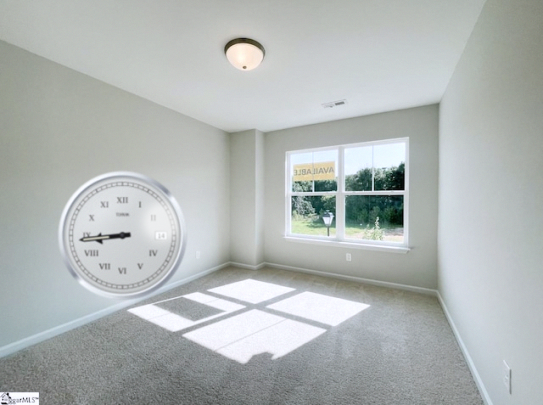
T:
**8:44**
